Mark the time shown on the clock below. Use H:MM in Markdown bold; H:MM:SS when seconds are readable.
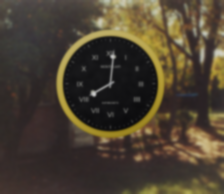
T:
**8:01**
